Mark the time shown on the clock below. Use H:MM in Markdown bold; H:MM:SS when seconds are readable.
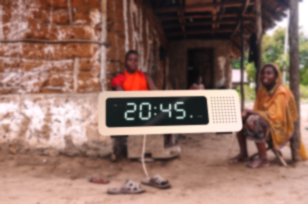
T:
**20:45**
